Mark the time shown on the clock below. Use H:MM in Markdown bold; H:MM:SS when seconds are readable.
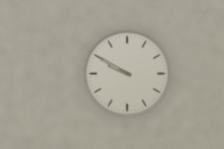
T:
**9:50**
